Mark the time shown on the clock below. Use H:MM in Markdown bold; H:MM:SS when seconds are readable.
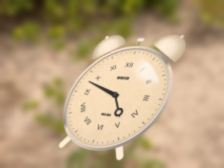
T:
**4:48**
